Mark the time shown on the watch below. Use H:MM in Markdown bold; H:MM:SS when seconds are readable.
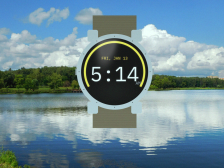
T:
**5:14**
